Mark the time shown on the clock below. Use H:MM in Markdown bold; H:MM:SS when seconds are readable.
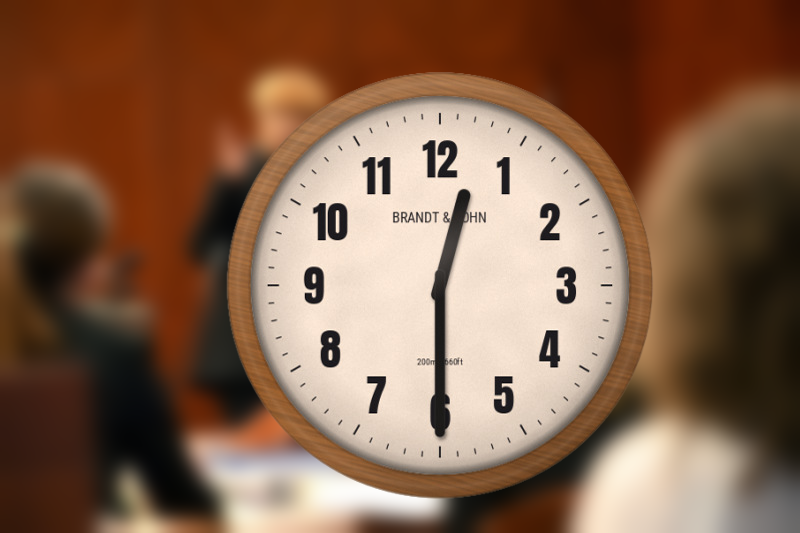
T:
**12:30**
